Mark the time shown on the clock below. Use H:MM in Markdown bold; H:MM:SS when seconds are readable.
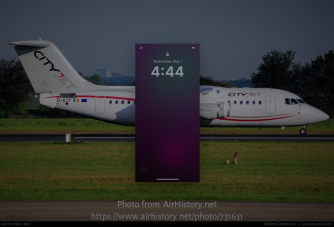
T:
**4:44**
